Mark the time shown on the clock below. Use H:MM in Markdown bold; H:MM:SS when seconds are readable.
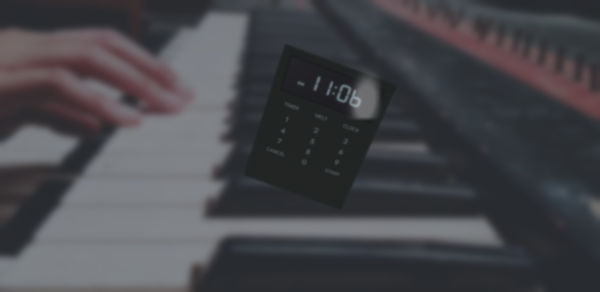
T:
**11:06**
